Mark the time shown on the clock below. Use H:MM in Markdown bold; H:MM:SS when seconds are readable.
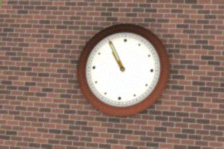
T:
**10:55**
